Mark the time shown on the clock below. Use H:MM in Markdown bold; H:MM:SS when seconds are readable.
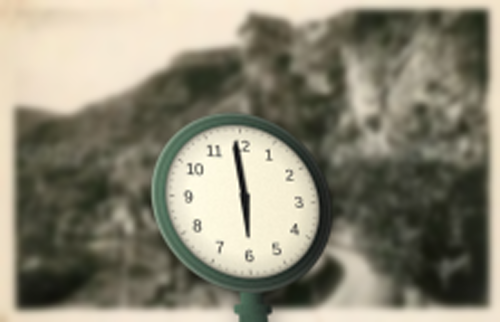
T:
**5:59**
